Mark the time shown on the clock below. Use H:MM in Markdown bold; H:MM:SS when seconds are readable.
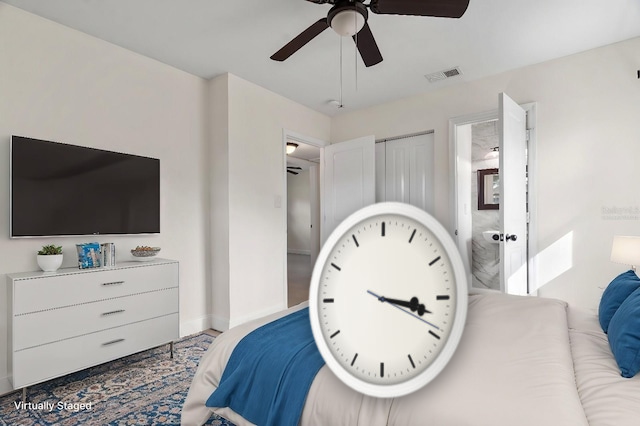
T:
**3:17:19**
